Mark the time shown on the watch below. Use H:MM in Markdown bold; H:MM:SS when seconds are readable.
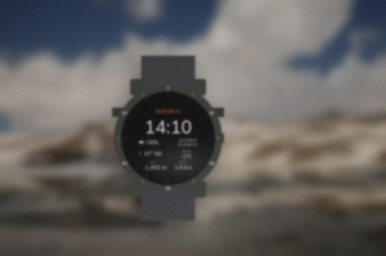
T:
**14:10**
